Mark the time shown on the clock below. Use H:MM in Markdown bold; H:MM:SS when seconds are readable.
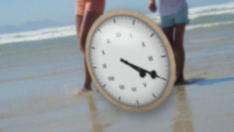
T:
**4:20**
